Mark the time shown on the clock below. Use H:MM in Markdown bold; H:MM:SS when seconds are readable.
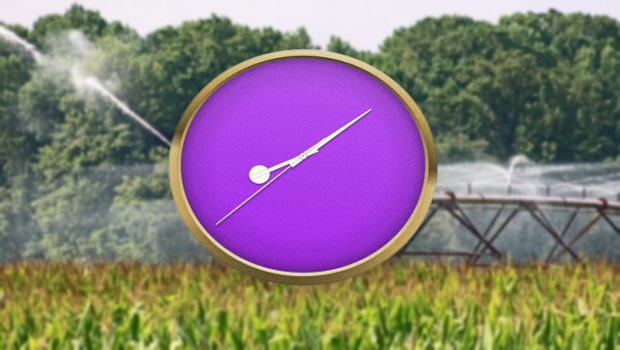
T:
**8:08:38**
